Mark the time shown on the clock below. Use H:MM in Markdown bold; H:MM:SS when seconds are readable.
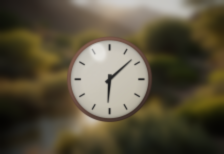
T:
**6:08**
